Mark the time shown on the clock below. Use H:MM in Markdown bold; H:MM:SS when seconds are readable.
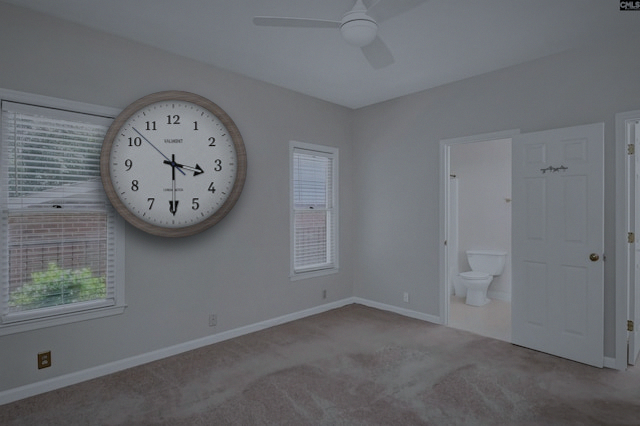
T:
**3:29:52**
